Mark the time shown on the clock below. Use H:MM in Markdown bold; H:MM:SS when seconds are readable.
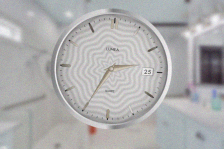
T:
**2:35**
